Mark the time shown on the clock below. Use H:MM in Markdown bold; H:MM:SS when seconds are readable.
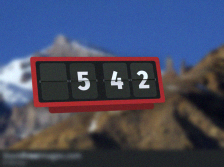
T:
**5:42**
